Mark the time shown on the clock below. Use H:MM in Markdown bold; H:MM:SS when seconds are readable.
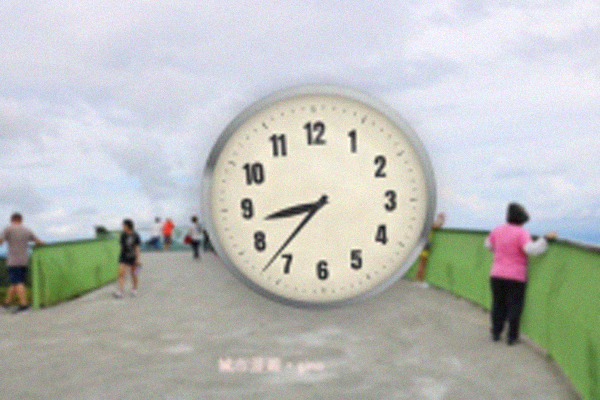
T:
**8:37**
